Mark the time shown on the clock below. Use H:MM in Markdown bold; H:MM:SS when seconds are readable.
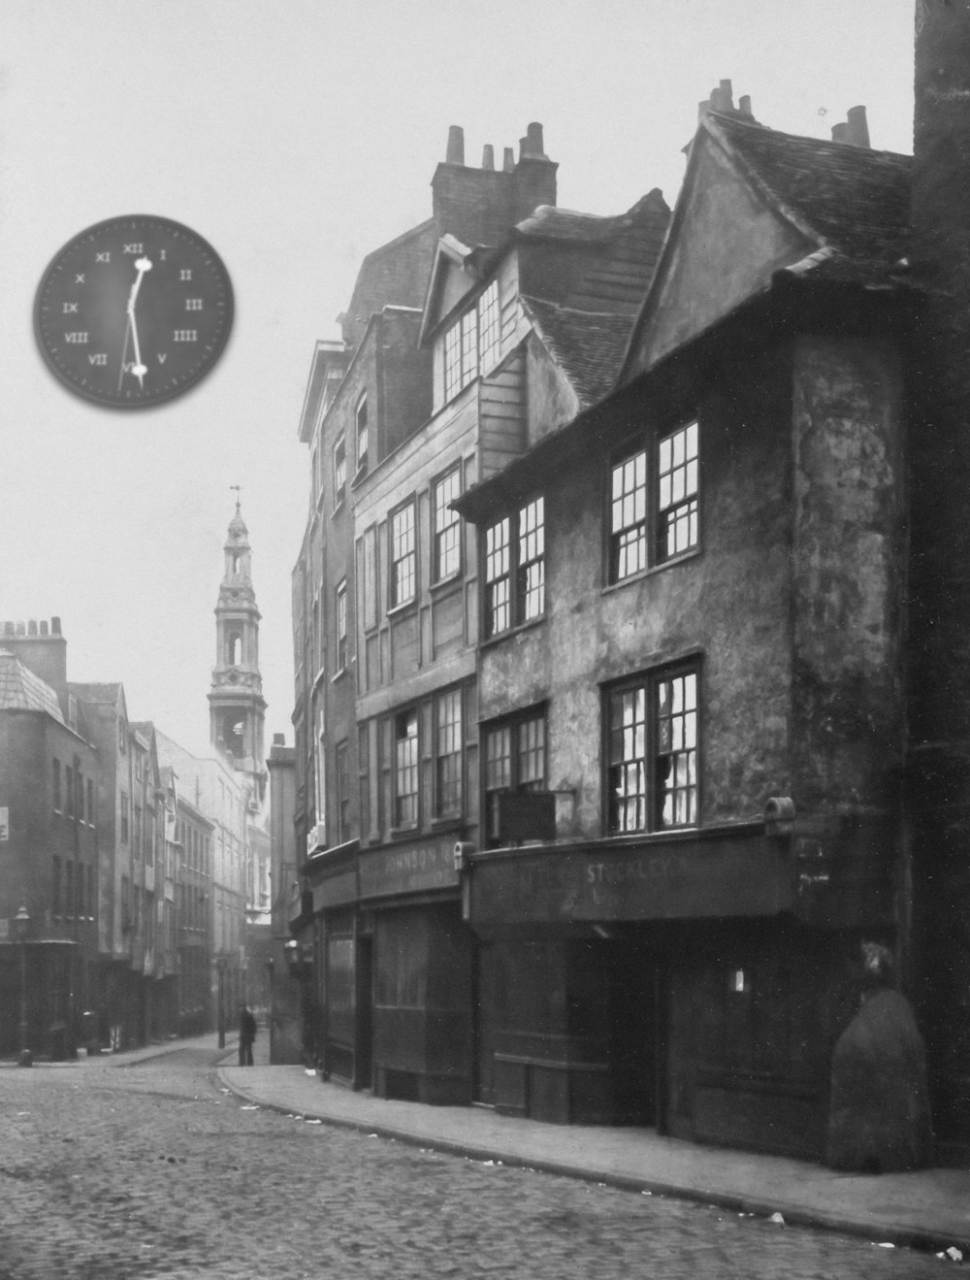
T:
**12:28:31**
